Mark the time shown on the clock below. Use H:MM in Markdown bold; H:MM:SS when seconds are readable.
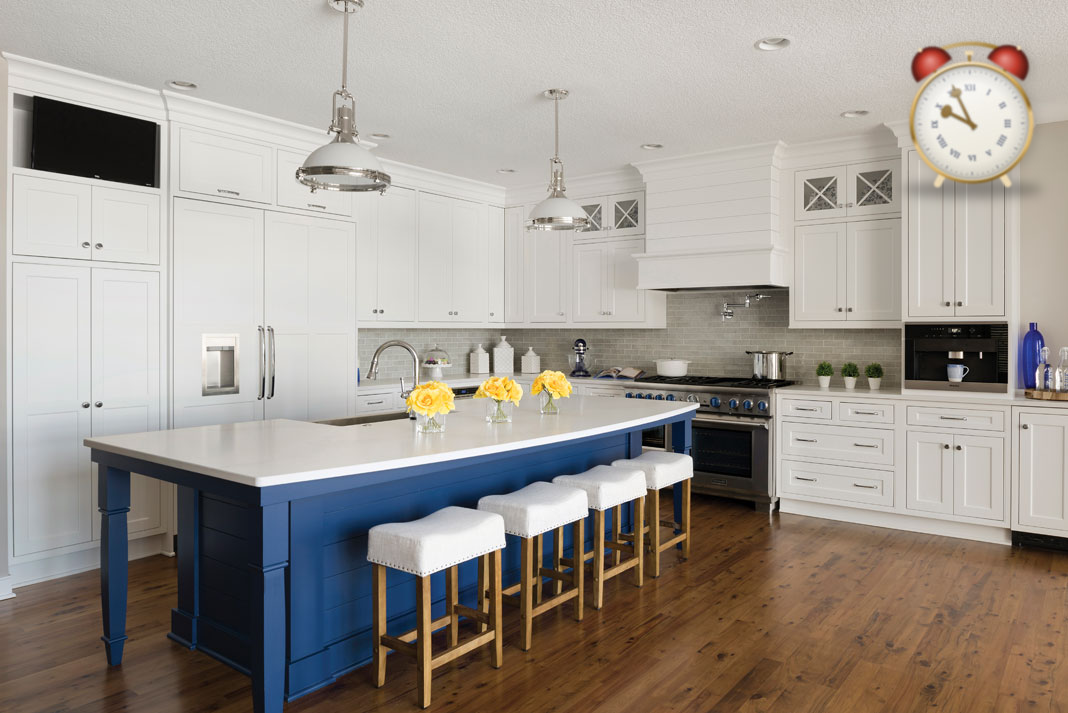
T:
**9:56**
